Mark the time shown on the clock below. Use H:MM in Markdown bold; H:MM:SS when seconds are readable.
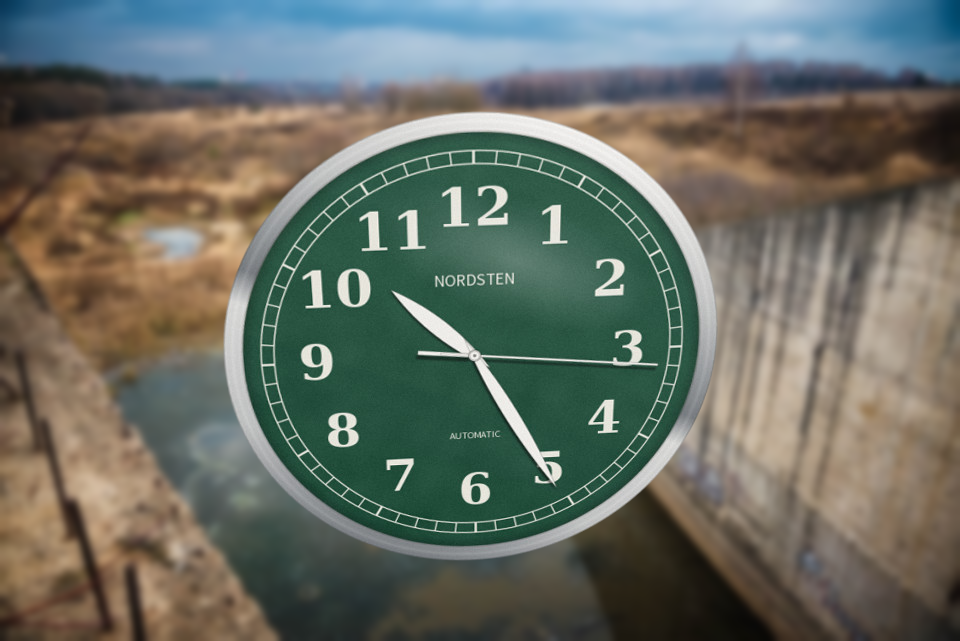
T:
**10:25:16**
